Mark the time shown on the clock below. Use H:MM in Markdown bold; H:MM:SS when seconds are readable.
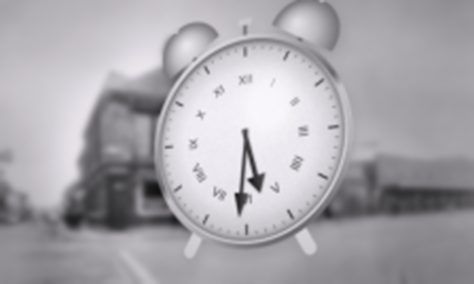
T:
**5:31**
